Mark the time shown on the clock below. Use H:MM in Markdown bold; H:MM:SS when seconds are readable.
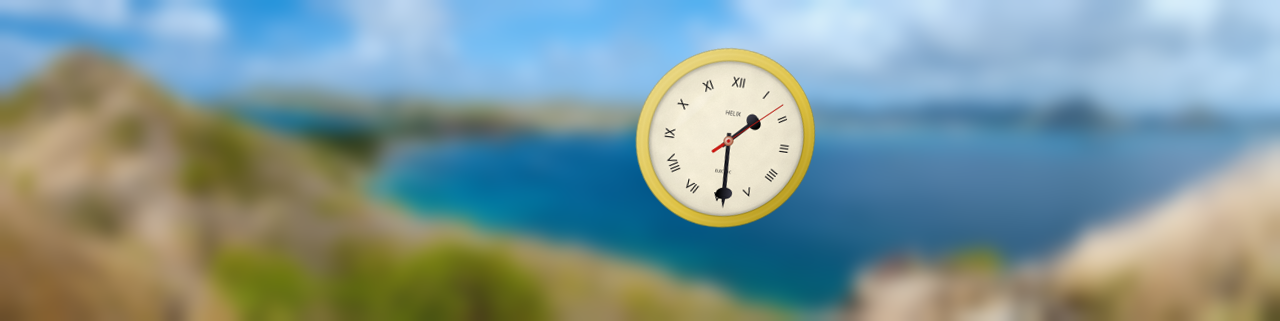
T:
**1:29:08**
